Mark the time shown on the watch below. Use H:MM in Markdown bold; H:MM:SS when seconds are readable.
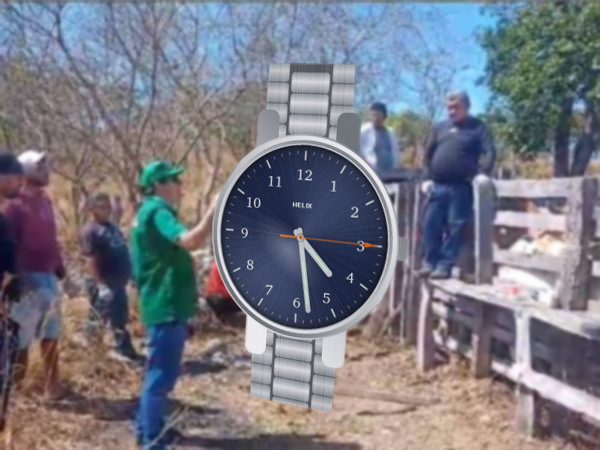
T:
**4:28:15**
